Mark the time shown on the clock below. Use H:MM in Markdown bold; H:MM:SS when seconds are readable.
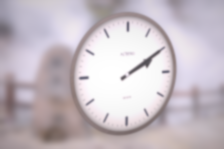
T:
**2:10**
